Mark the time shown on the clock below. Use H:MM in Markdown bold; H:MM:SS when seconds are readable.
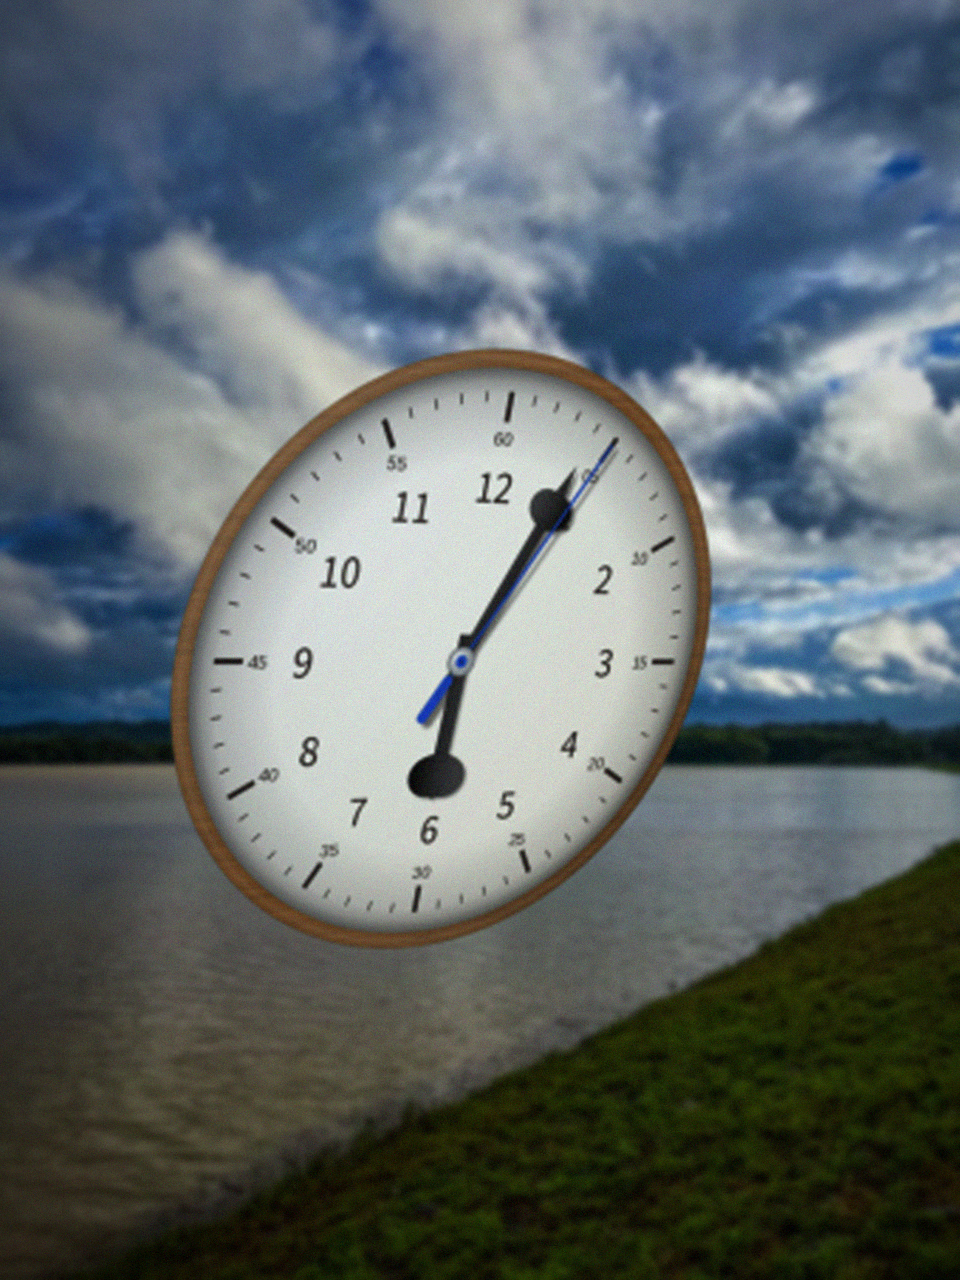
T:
**6:04:05**
